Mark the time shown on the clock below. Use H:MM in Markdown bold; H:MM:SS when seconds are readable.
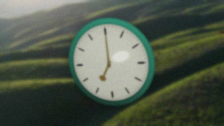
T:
**7:00**
